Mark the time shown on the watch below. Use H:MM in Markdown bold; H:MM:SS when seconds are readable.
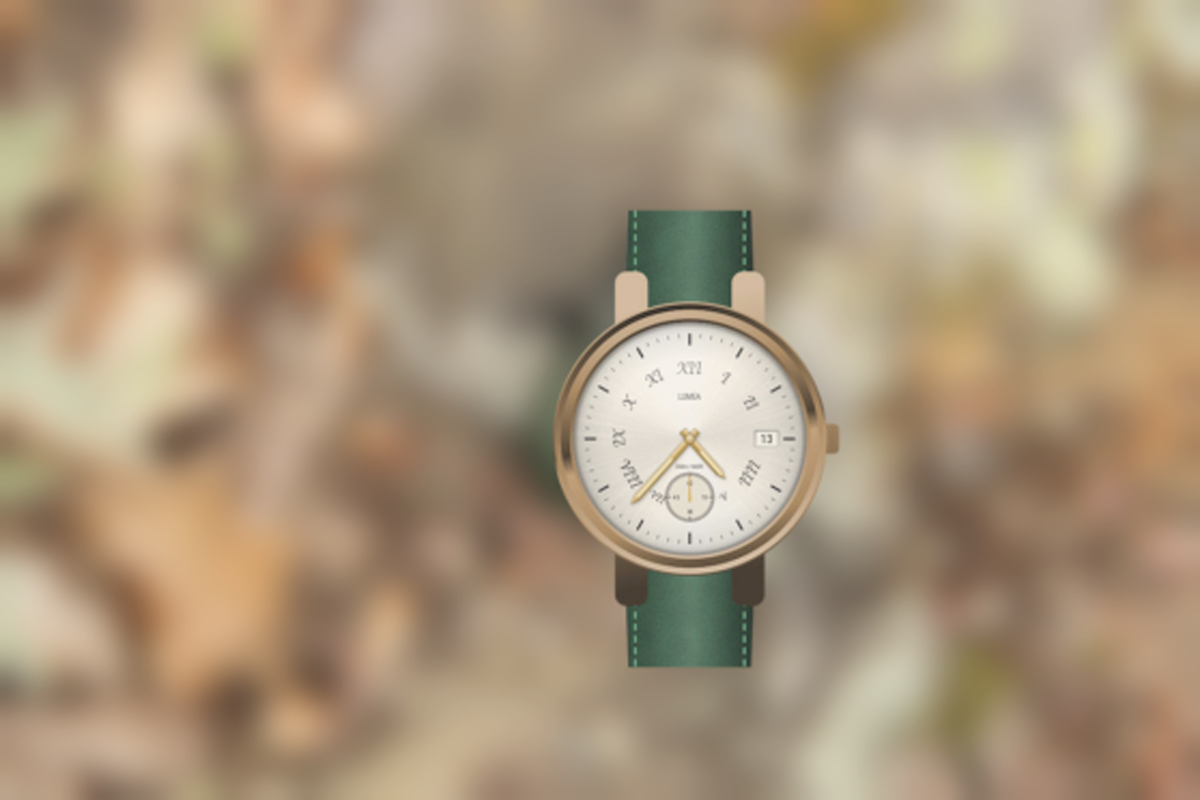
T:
**4:37**
